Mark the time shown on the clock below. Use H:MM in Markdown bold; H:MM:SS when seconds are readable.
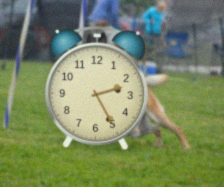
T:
**2:25**
